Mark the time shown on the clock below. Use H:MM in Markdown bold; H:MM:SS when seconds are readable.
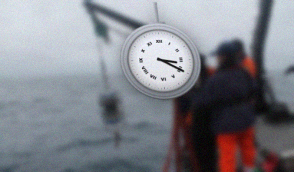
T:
**3:20**
